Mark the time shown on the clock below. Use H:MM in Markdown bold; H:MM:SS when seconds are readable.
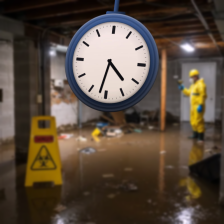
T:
**4:32**
